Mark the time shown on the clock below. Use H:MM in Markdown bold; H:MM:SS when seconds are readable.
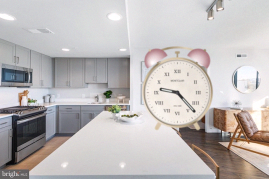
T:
**9:23**
